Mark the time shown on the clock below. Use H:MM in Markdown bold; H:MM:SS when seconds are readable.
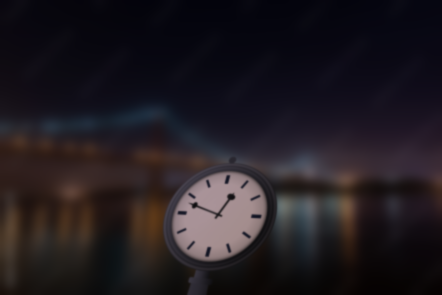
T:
**12:48**
